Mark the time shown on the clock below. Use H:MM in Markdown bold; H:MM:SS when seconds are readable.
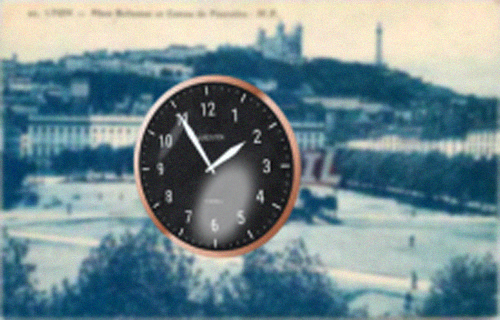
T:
**1:55**
